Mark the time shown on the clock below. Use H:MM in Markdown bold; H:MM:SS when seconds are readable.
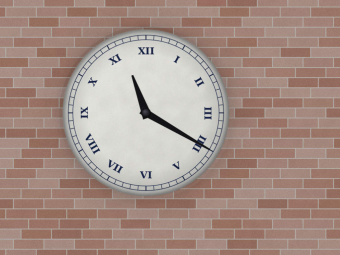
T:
**11:20**
